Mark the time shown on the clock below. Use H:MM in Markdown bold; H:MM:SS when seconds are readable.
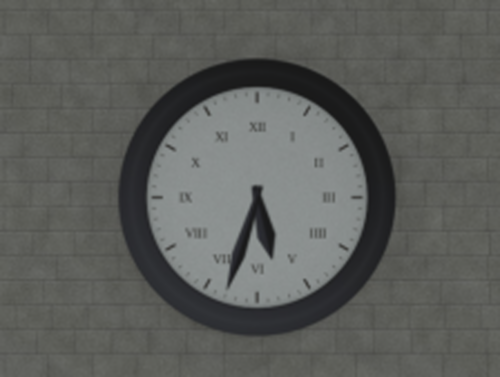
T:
**5:33**
